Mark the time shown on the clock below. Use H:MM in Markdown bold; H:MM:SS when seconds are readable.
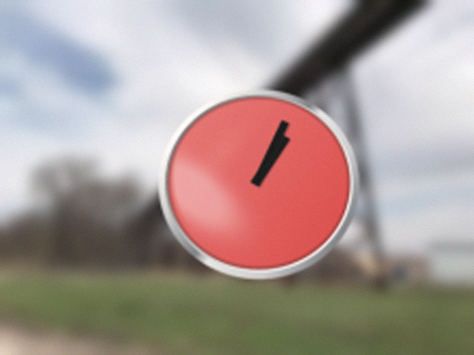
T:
**1:04**
